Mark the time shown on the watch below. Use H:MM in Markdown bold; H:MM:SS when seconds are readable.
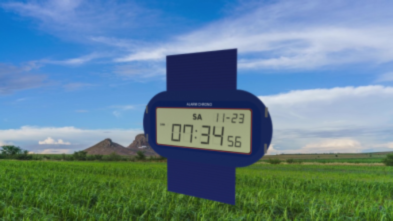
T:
**7:34**
